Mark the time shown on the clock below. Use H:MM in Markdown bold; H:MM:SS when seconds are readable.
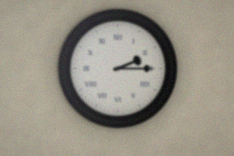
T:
**2:15**
